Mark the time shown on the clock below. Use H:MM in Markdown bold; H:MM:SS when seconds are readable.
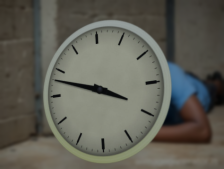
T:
**3:48**
